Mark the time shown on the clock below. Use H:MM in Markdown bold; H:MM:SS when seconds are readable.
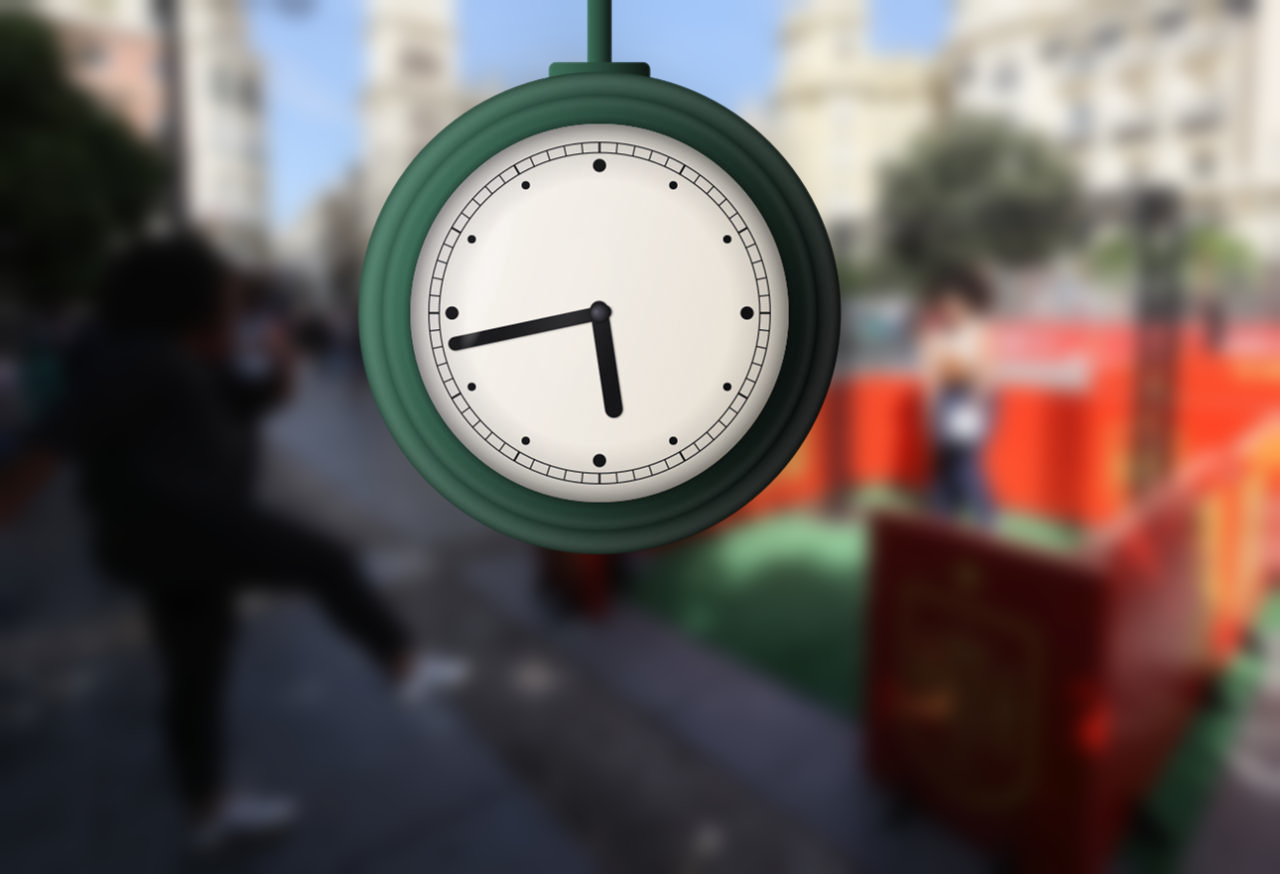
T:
**5:43**
